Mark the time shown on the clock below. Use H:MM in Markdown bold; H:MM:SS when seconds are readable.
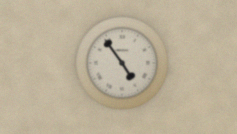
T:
**4:54**
